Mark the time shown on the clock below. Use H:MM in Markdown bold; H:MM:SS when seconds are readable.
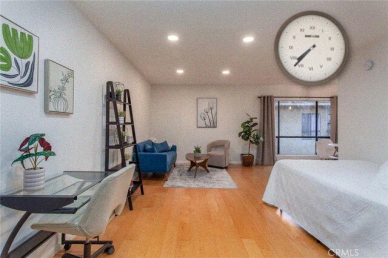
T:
**7:37**
